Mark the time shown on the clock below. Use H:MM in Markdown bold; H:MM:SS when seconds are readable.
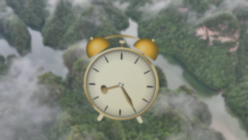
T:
**8:25**
